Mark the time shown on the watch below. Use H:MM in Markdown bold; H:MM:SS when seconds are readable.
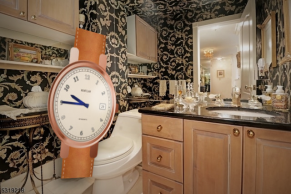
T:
**9:45**
